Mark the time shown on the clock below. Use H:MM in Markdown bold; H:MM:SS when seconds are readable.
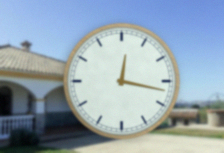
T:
**12:17**
